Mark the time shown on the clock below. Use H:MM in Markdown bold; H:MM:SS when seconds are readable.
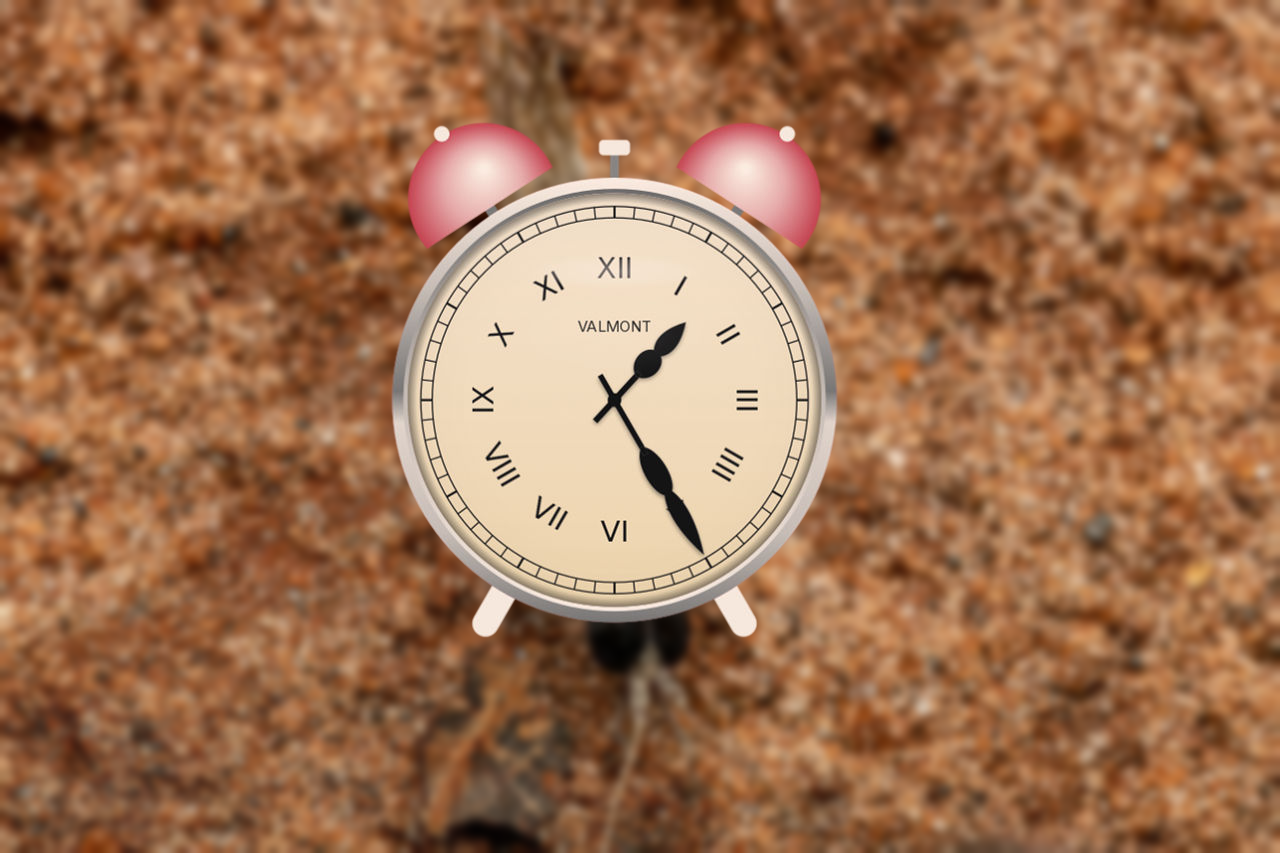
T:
**1:25**
